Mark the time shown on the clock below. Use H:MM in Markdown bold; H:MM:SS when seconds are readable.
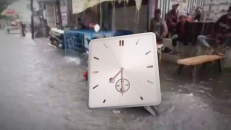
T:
**7:30**
